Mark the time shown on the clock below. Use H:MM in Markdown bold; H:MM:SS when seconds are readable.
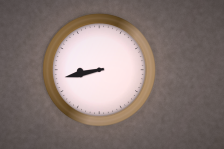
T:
**8:43**
